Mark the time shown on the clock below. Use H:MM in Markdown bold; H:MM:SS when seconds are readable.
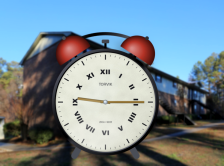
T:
**9:15**
